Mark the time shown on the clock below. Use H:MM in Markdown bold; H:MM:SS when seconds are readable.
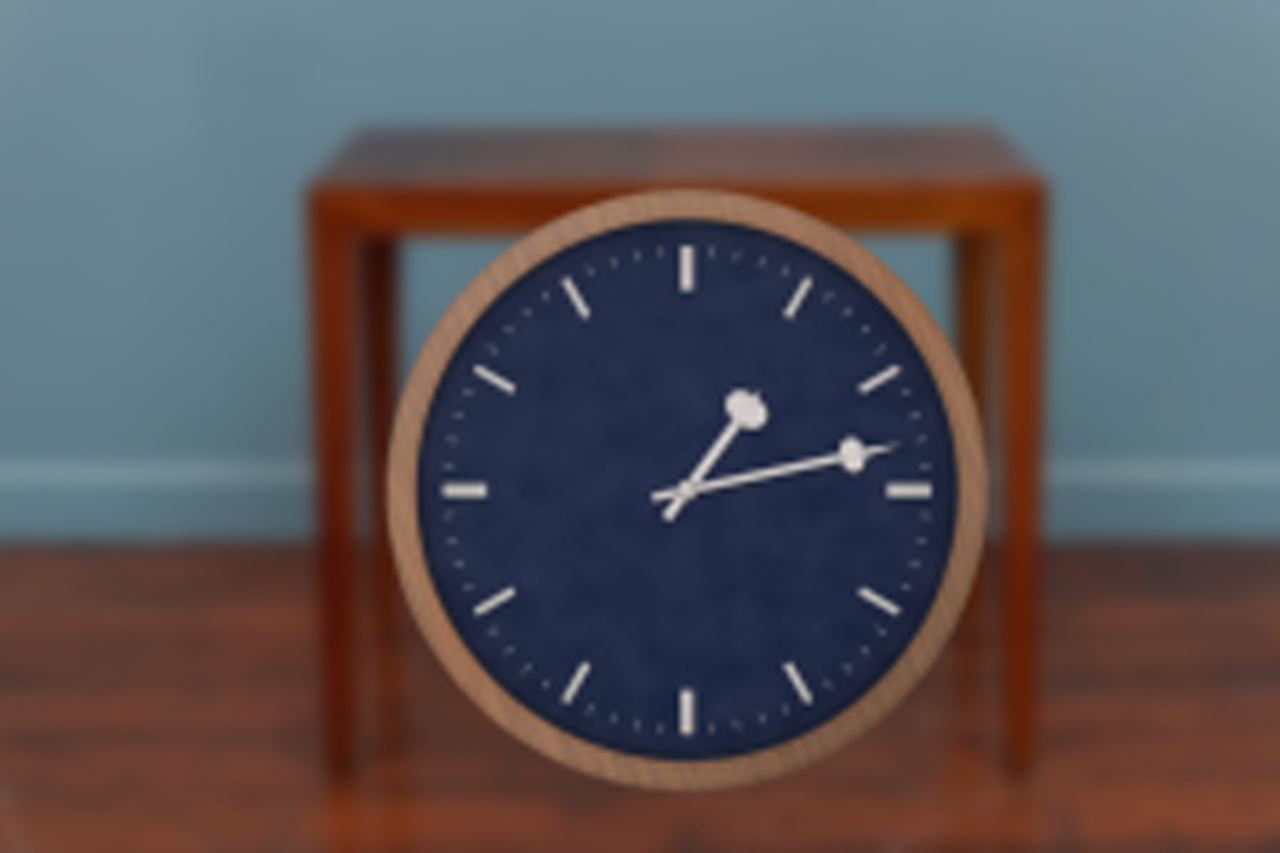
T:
**1:13**
